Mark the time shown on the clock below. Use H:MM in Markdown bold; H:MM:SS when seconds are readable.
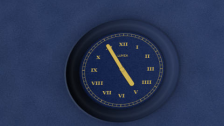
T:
**4:55**
